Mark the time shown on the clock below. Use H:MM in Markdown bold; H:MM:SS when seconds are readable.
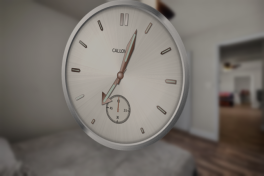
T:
**7:03**
